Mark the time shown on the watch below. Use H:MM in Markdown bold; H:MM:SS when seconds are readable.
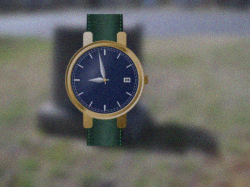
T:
**8:58**
